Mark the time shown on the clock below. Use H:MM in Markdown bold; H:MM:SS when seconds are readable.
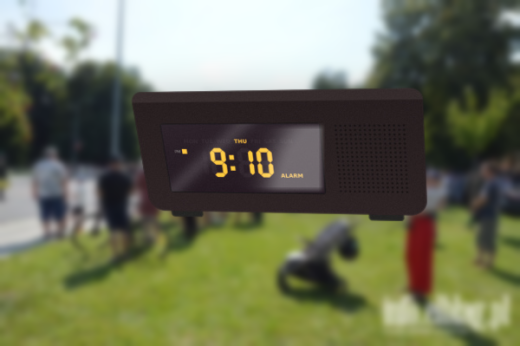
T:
**9:10**
